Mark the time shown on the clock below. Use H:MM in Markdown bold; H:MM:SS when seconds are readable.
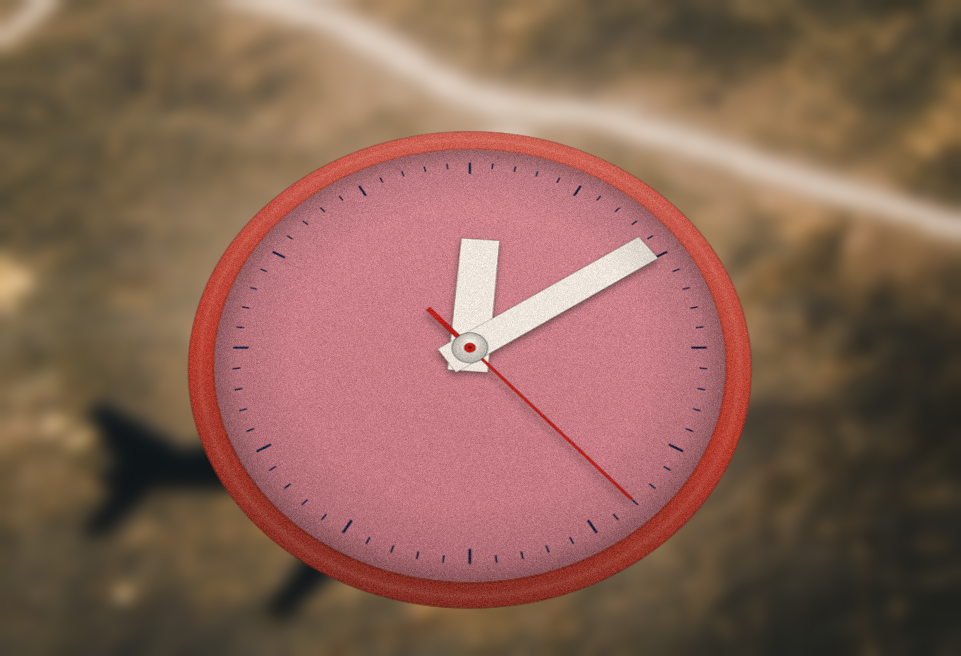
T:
**12:09:23**
